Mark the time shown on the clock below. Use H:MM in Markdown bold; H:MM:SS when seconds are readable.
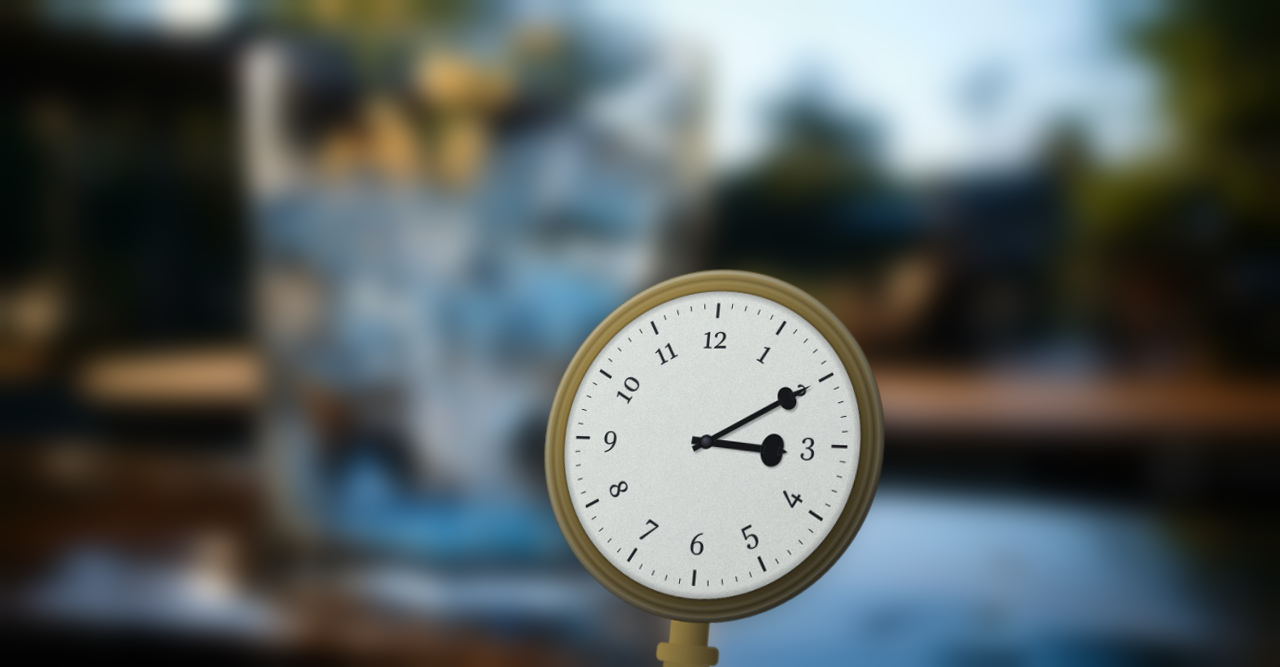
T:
**3:10**
